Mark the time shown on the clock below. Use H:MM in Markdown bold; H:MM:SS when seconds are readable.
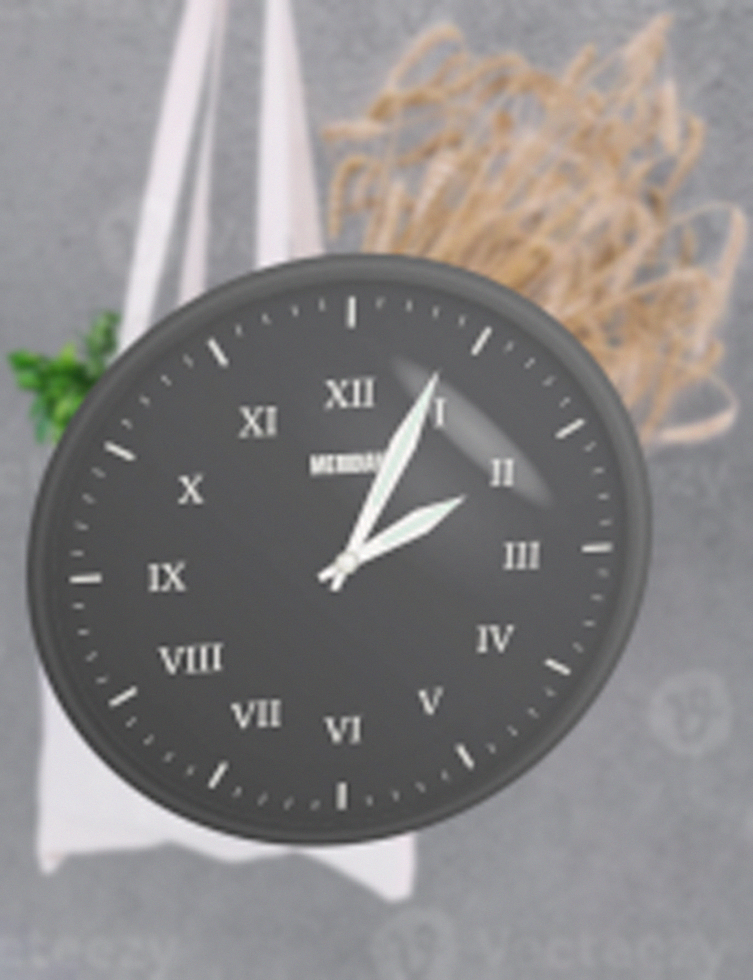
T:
**2:04**
